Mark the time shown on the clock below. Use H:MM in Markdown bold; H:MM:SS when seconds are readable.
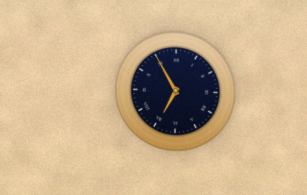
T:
**6:55**
